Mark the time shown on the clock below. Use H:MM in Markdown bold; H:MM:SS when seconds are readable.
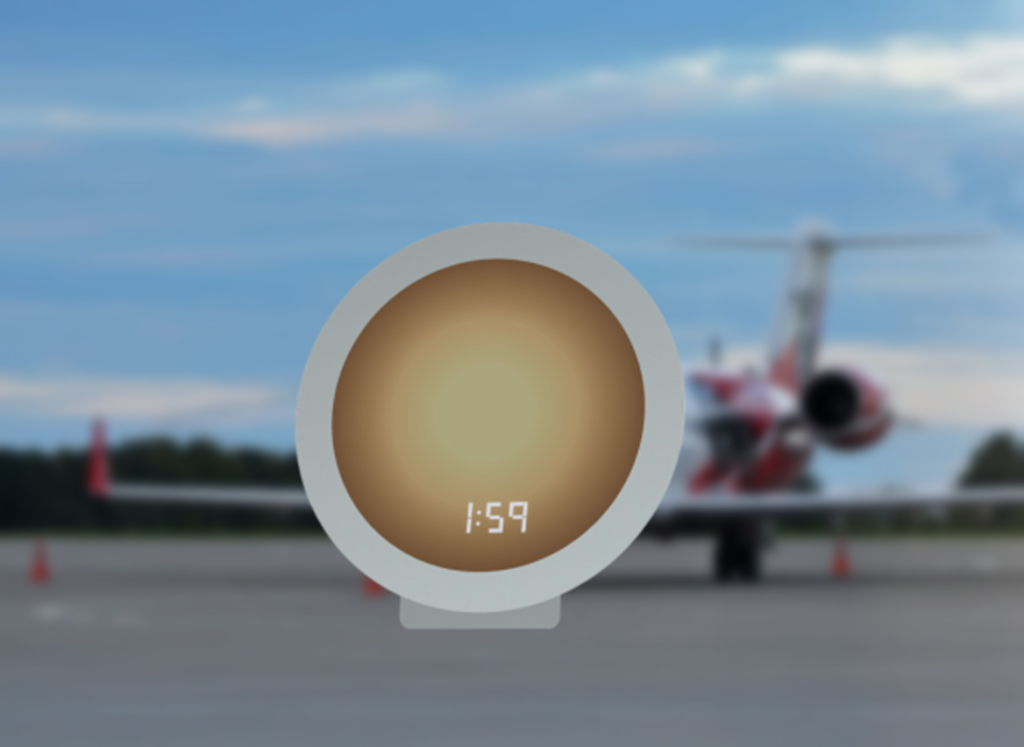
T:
**1:59**
